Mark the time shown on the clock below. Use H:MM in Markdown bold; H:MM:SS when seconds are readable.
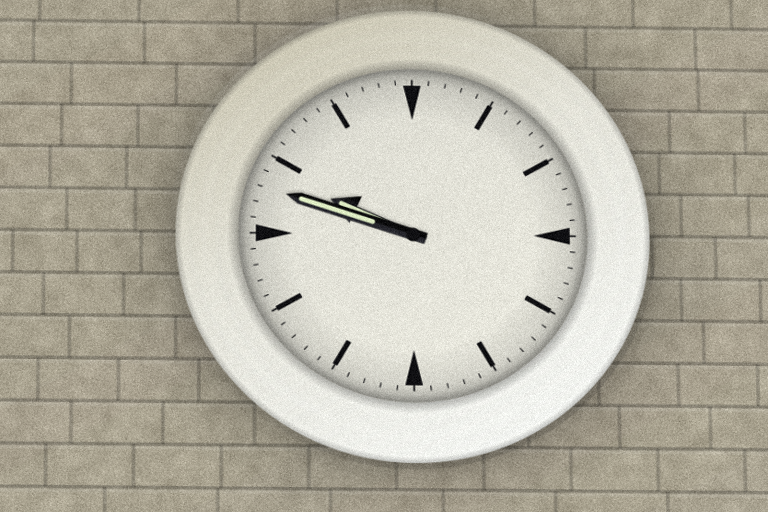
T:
**9:48**
